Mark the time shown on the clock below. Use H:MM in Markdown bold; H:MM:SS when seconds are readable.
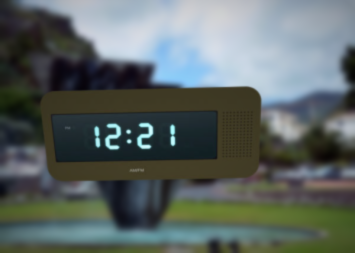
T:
**12:21**
